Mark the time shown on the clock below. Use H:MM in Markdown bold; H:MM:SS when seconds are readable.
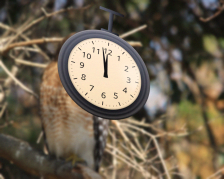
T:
**11:58**
